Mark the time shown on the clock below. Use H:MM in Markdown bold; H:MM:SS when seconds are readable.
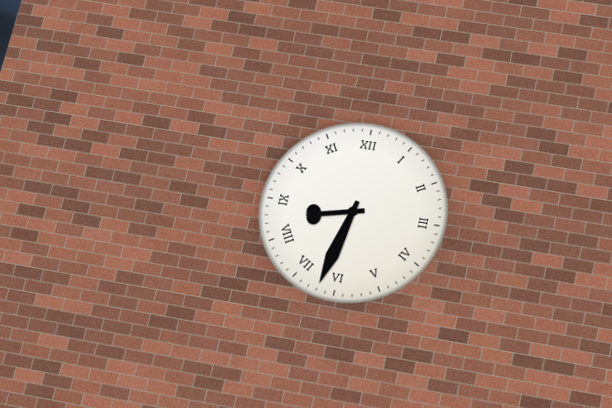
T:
**8:32**
